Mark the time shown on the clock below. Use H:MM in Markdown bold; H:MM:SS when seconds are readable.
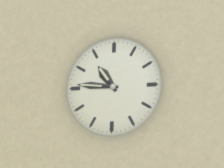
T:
**10:46**
